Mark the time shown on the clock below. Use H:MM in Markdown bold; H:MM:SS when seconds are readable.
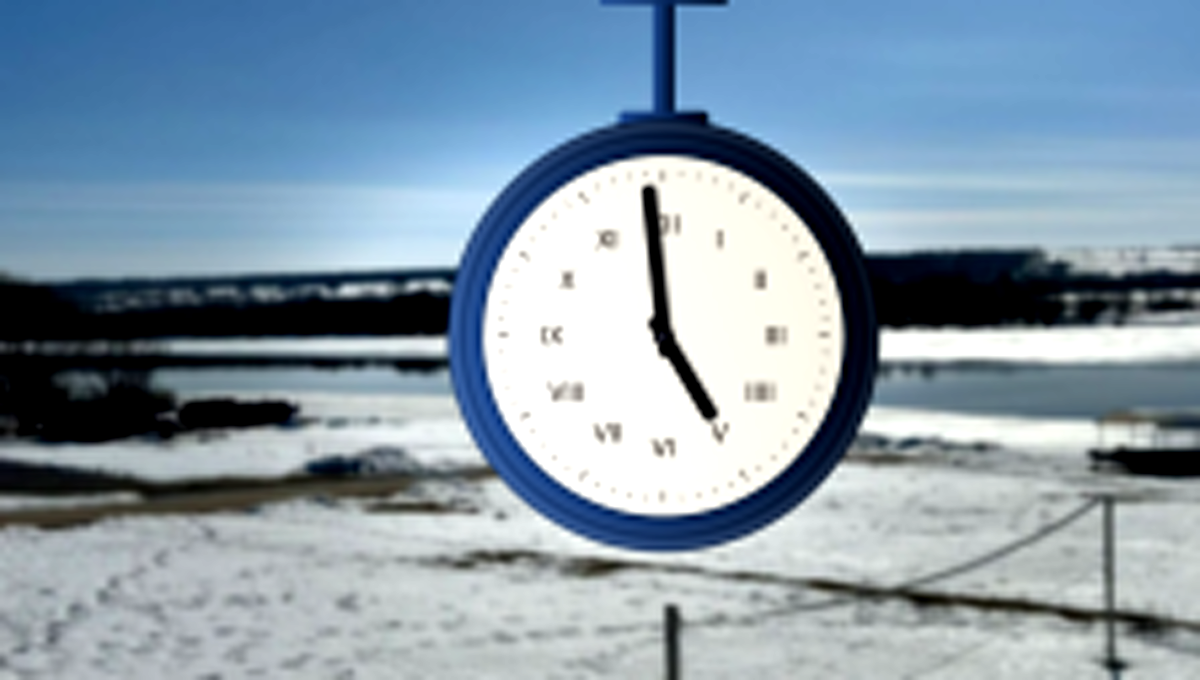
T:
**4:59**
